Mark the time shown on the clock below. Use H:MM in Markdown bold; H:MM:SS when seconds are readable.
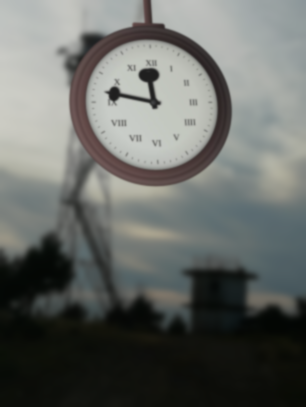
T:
**11:47**
